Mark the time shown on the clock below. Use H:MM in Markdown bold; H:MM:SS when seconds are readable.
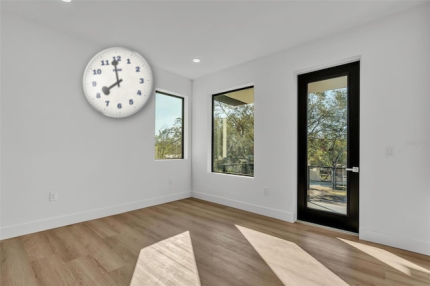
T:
**7:59**
